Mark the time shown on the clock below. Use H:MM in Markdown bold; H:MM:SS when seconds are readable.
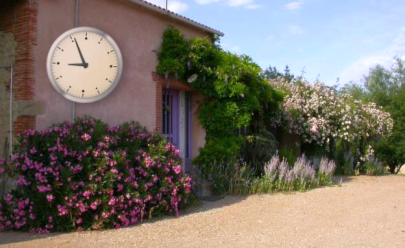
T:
**8:56**
